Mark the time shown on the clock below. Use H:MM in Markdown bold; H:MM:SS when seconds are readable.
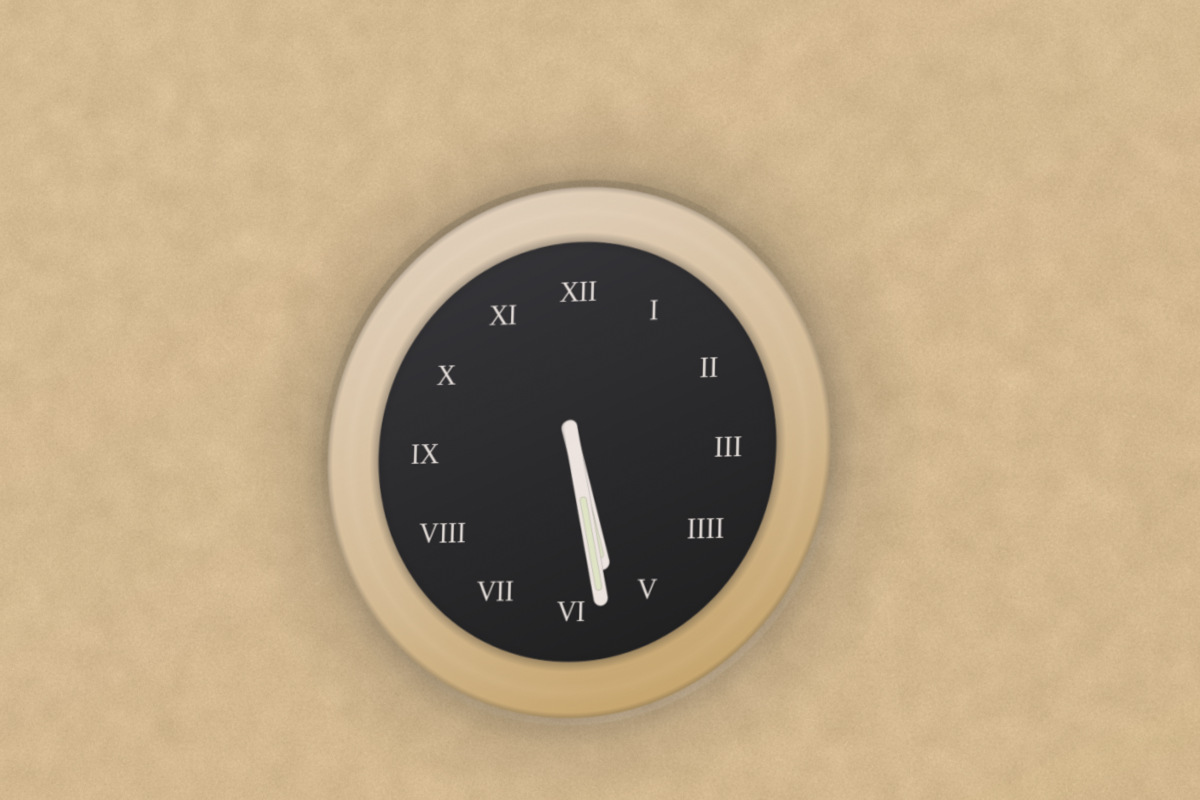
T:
**5:28**
